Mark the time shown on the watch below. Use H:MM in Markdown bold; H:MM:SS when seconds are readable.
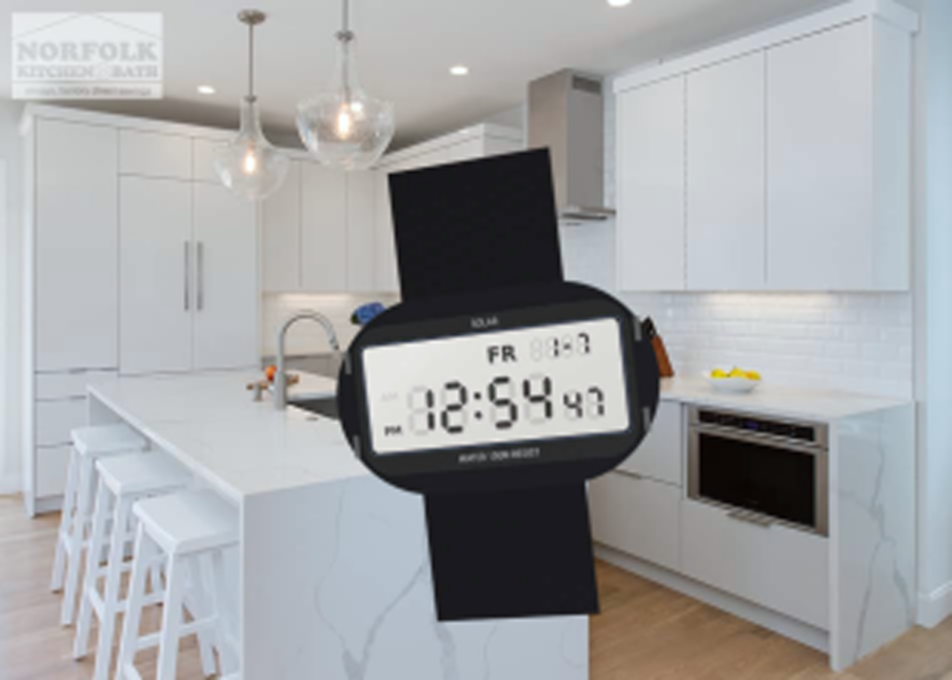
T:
**12:54:47**
